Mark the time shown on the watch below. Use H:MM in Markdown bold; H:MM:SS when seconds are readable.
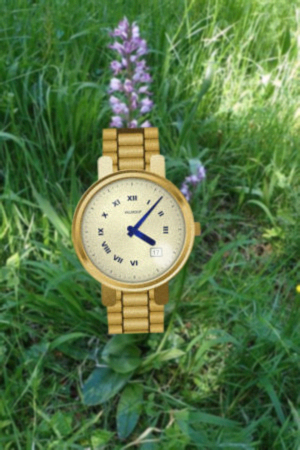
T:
**4:07**
